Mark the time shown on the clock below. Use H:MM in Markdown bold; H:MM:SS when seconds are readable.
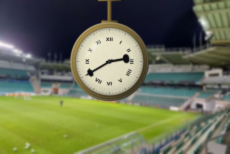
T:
**2:40**
